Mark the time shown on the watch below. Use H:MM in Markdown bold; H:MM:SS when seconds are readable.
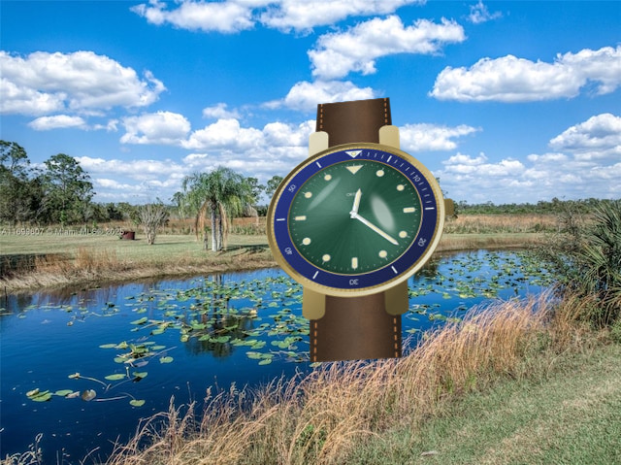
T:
**12:22**
